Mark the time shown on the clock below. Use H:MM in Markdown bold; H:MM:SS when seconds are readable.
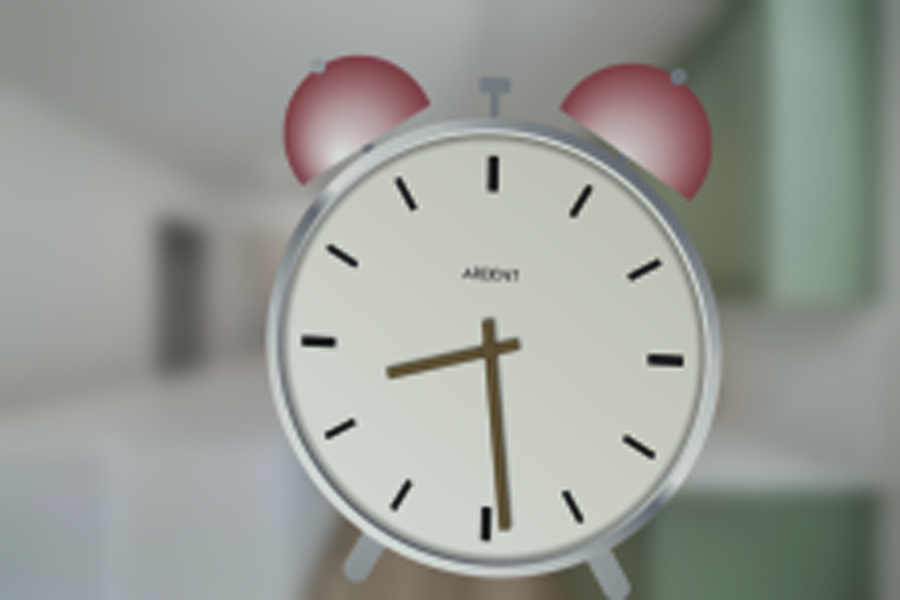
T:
**8:29**
